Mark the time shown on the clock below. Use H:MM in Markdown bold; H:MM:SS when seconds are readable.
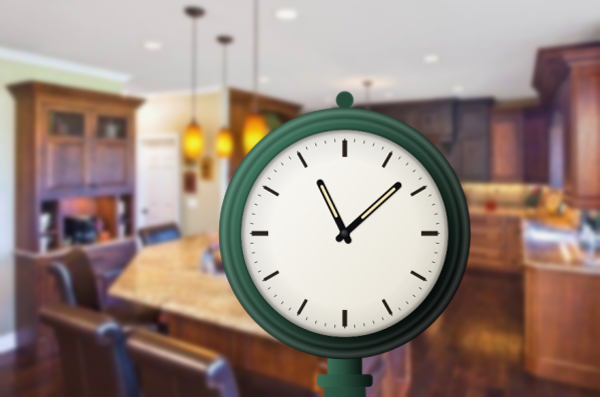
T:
**11:08**
